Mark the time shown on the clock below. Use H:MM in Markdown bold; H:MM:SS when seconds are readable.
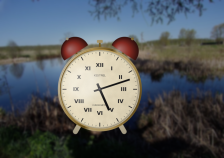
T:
**5:12**
